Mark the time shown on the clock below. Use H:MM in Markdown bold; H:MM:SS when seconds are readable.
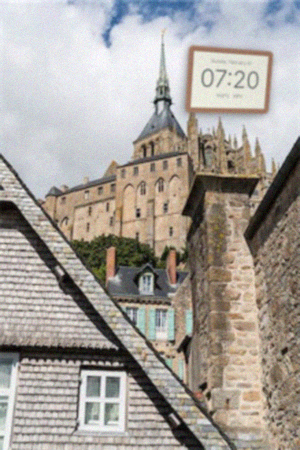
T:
**7:20**
